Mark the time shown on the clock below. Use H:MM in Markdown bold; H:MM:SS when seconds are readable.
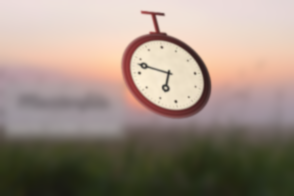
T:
**6:48**
